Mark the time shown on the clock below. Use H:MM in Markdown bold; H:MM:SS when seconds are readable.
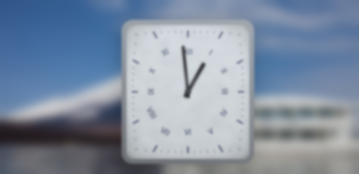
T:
**12:59**
